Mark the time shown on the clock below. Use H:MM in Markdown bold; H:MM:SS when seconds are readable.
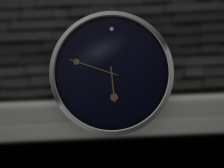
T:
**5:48**
